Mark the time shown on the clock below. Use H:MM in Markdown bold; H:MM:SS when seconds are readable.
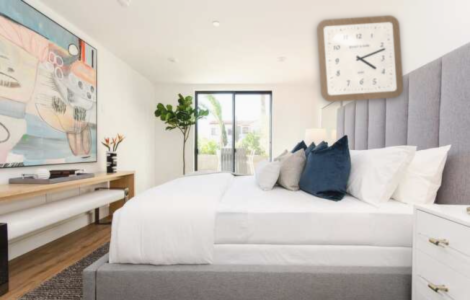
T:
**4:12**
